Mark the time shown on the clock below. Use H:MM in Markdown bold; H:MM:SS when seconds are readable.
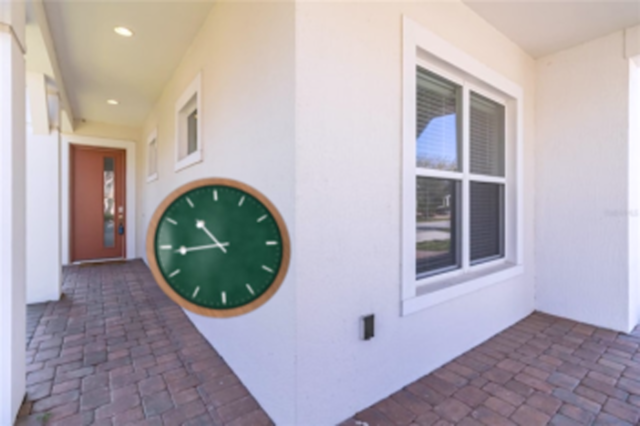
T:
**10:44**
